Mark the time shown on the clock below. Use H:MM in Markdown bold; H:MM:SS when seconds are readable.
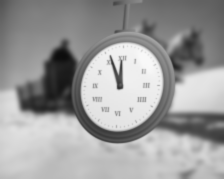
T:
**11:56**
